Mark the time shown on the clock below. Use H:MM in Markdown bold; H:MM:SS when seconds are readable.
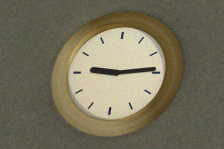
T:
**9:14**
